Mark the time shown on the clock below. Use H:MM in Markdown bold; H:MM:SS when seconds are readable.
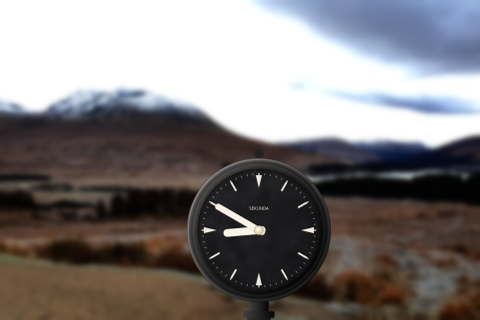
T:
**8:50**
